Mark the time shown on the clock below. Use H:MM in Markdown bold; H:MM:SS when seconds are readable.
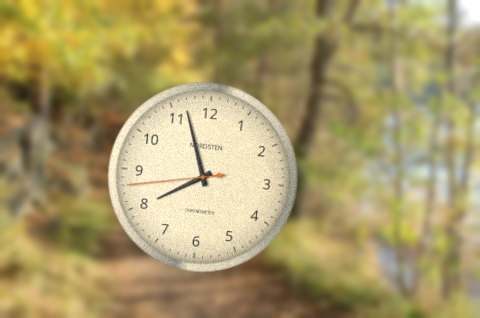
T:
**7:56:43**
